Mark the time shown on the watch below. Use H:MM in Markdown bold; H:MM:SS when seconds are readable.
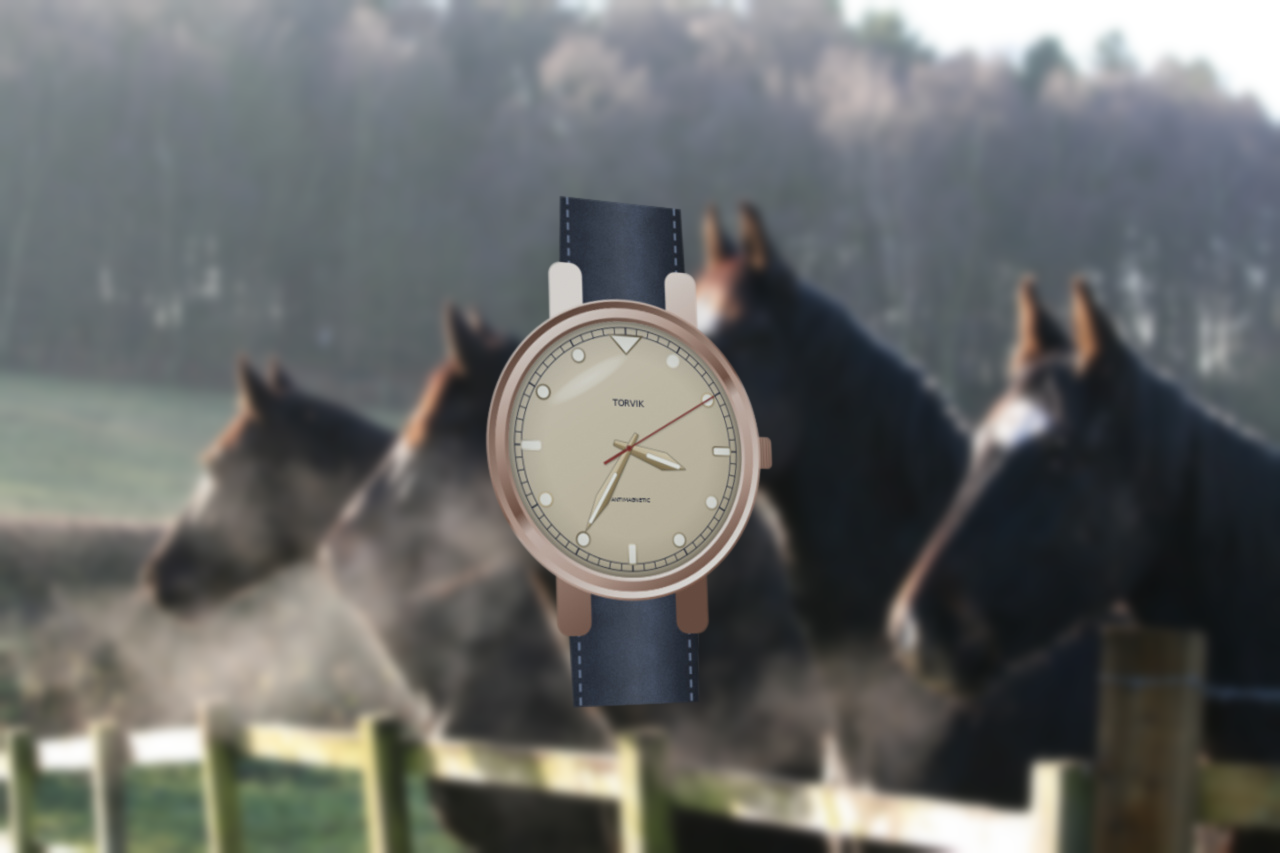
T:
**3:35:10**
